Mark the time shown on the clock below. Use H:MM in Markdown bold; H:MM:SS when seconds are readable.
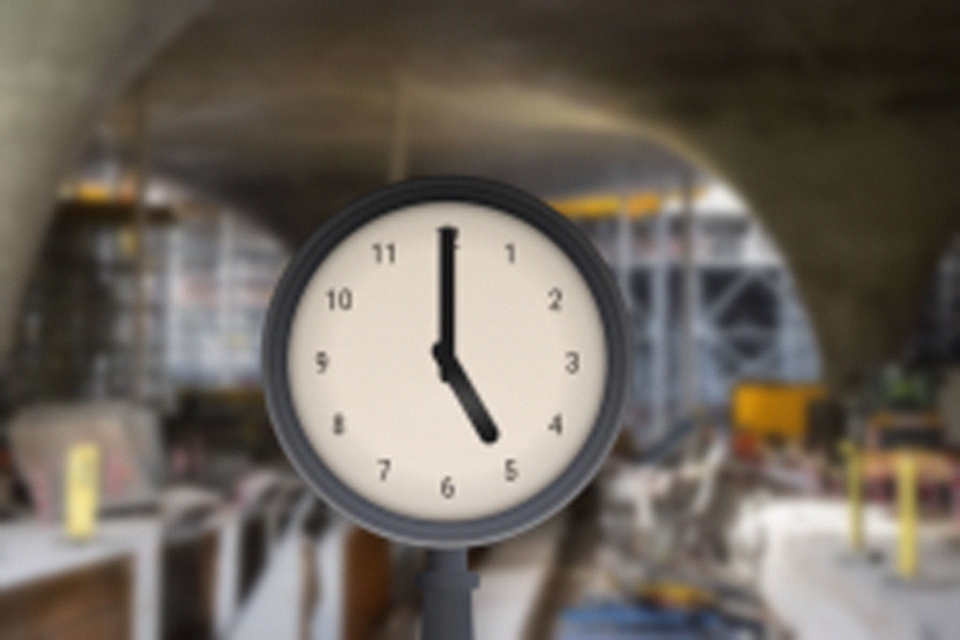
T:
**5:00**
